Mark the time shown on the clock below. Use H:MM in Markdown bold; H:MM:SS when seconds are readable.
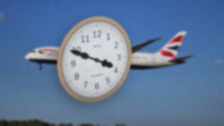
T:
**3:49**
